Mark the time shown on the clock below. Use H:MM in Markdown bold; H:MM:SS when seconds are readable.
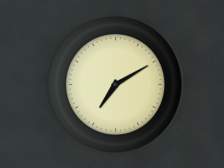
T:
**7:10**
